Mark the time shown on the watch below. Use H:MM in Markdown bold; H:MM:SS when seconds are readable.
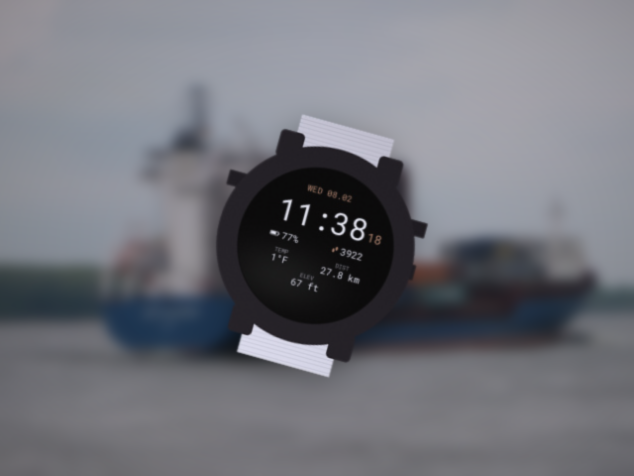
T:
**11:38:18**
